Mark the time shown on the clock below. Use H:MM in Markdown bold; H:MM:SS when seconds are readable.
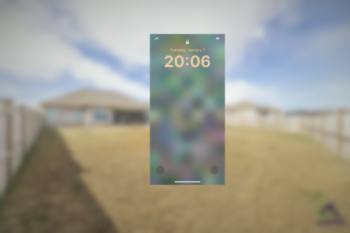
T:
**20:06**
